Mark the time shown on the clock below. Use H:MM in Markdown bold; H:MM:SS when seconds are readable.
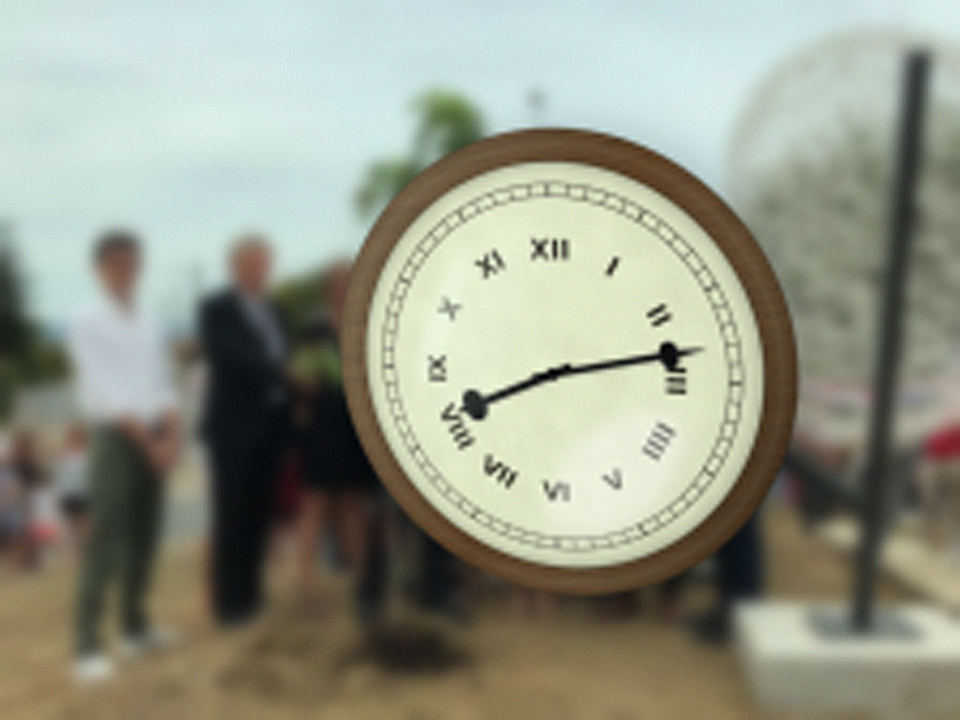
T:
**8:13**
